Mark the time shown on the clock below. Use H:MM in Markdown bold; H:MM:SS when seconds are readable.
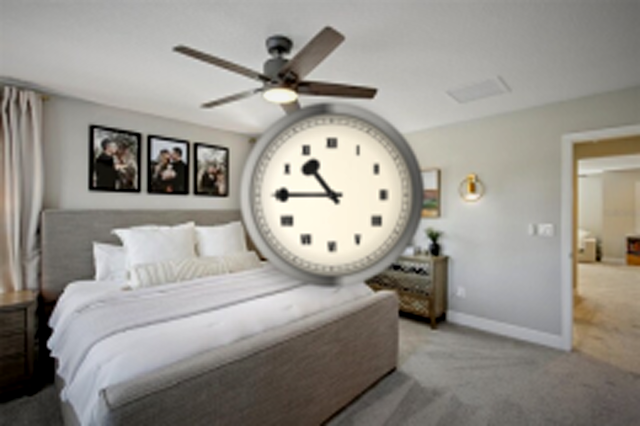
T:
**10:45**
